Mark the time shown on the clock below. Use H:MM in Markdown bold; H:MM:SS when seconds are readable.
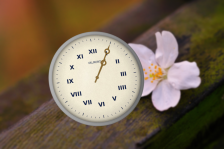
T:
**1:05**
